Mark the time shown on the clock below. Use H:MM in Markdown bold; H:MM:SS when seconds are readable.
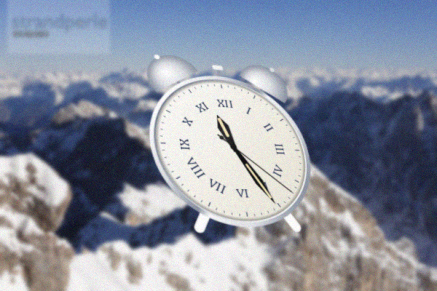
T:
**11:25:22**
